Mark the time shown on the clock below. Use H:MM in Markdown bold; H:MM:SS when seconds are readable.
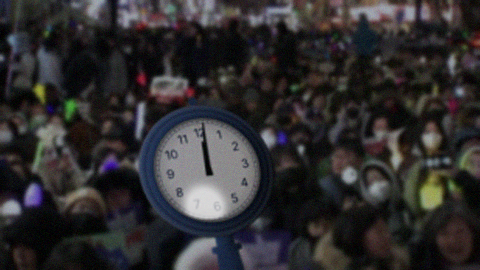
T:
**12:01**
